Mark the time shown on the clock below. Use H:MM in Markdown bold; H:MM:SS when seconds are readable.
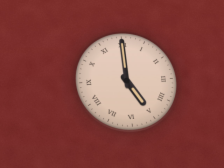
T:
**5:00**
